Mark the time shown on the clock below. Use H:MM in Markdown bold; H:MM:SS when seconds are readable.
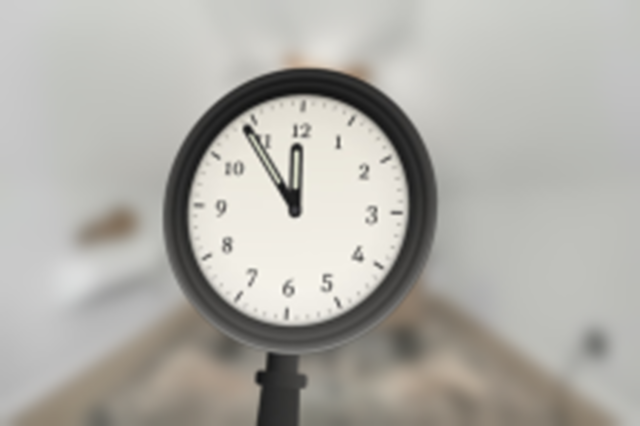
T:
**11:54**
